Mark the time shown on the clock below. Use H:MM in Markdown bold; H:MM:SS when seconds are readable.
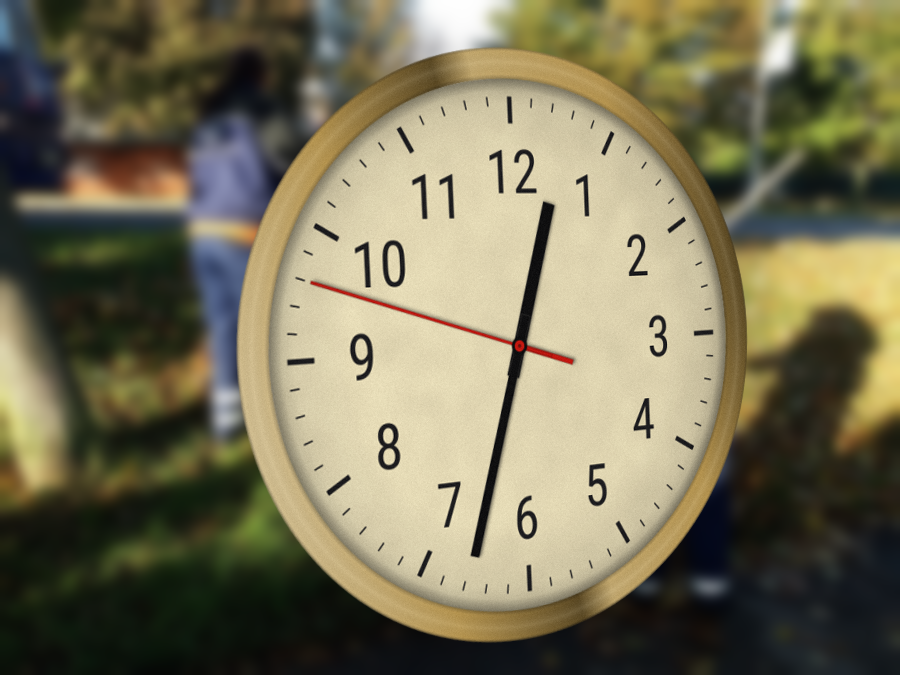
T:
**12:32:48**
